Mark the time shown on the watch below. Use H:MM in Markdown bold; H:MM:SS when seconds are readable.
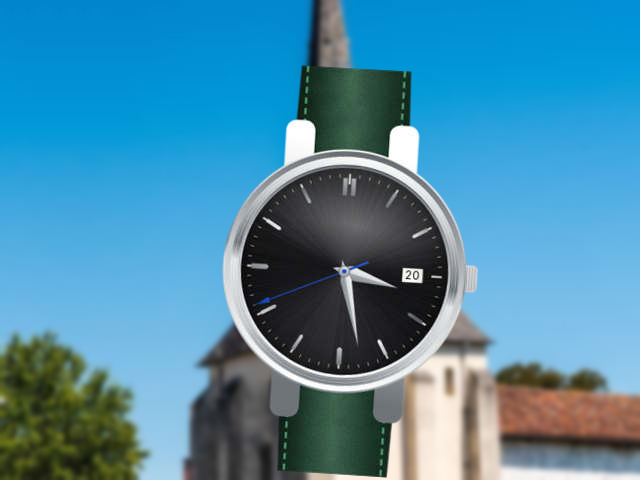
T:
**3:27:41**
